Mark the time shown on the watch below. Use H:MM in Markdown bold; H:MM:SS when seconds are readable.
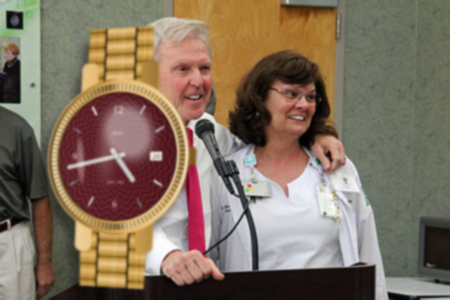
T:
**4:43**
